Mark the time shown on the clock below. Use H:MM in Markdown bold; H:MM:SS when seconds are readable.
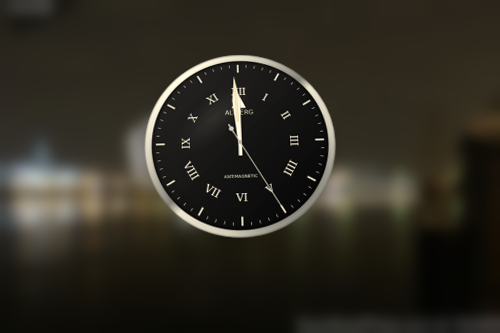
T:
**11:59:25**
